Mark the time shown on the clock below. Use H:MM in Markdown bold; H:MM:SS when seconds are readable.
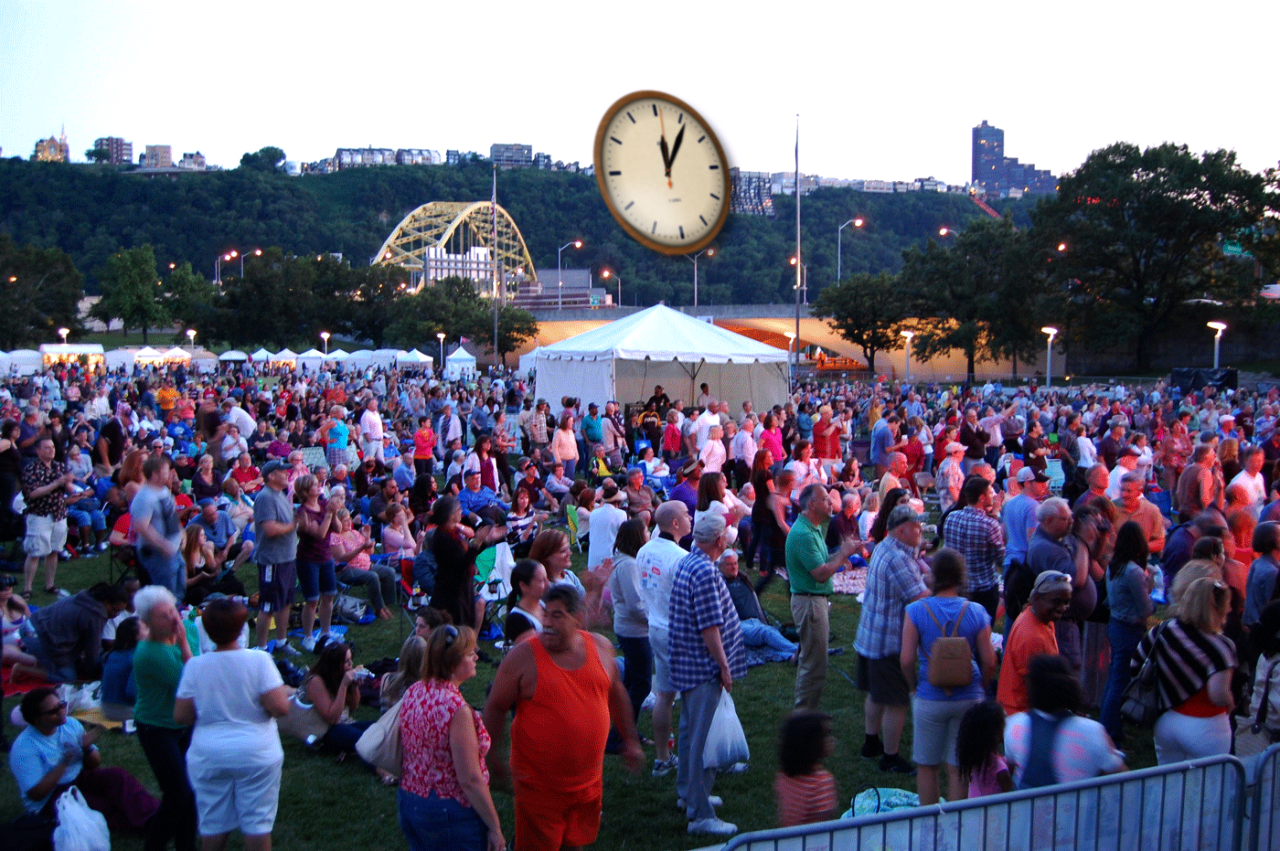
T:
**12:06:01**
